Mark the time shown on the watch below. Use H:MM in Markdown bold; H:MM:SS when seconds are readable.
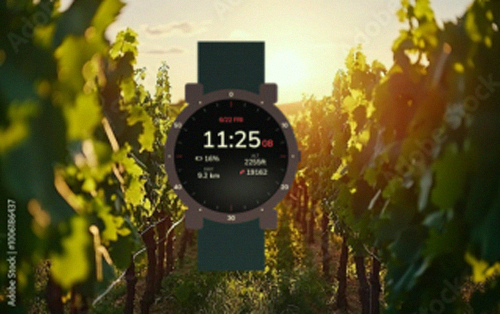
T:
**11:25**
